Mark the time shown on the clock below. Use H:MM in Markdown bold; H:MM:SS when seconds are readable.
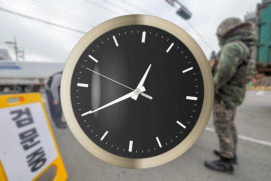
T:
**12:39:48**
